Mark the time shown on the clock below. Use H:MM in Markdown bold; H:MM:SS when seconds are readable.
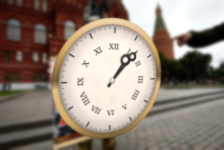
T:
**1:07**
